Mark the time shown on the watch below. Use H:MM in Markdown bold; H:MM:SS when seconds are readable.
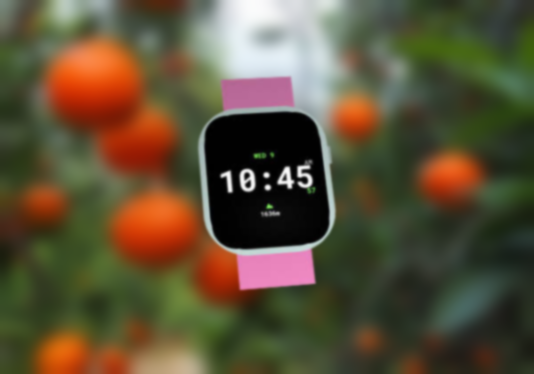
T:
**10:45**
